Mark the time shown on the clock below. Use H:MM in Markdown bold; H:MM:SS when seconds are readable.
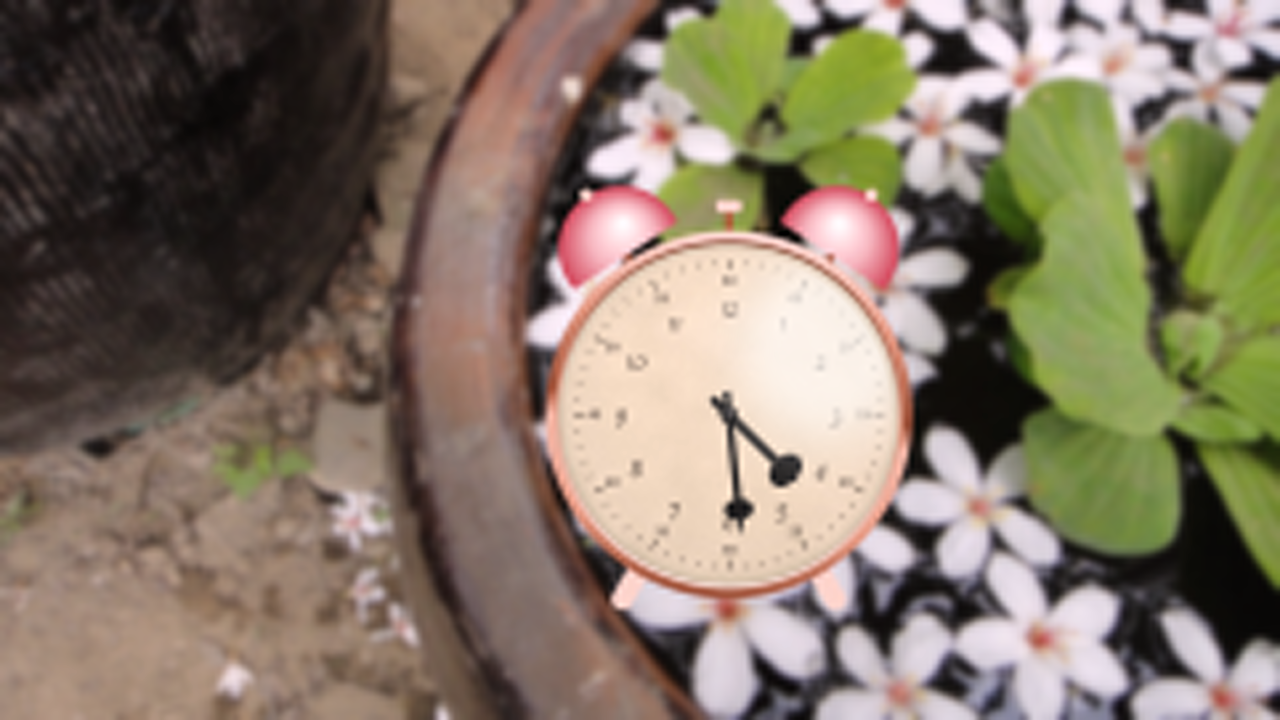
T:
**4:29**
